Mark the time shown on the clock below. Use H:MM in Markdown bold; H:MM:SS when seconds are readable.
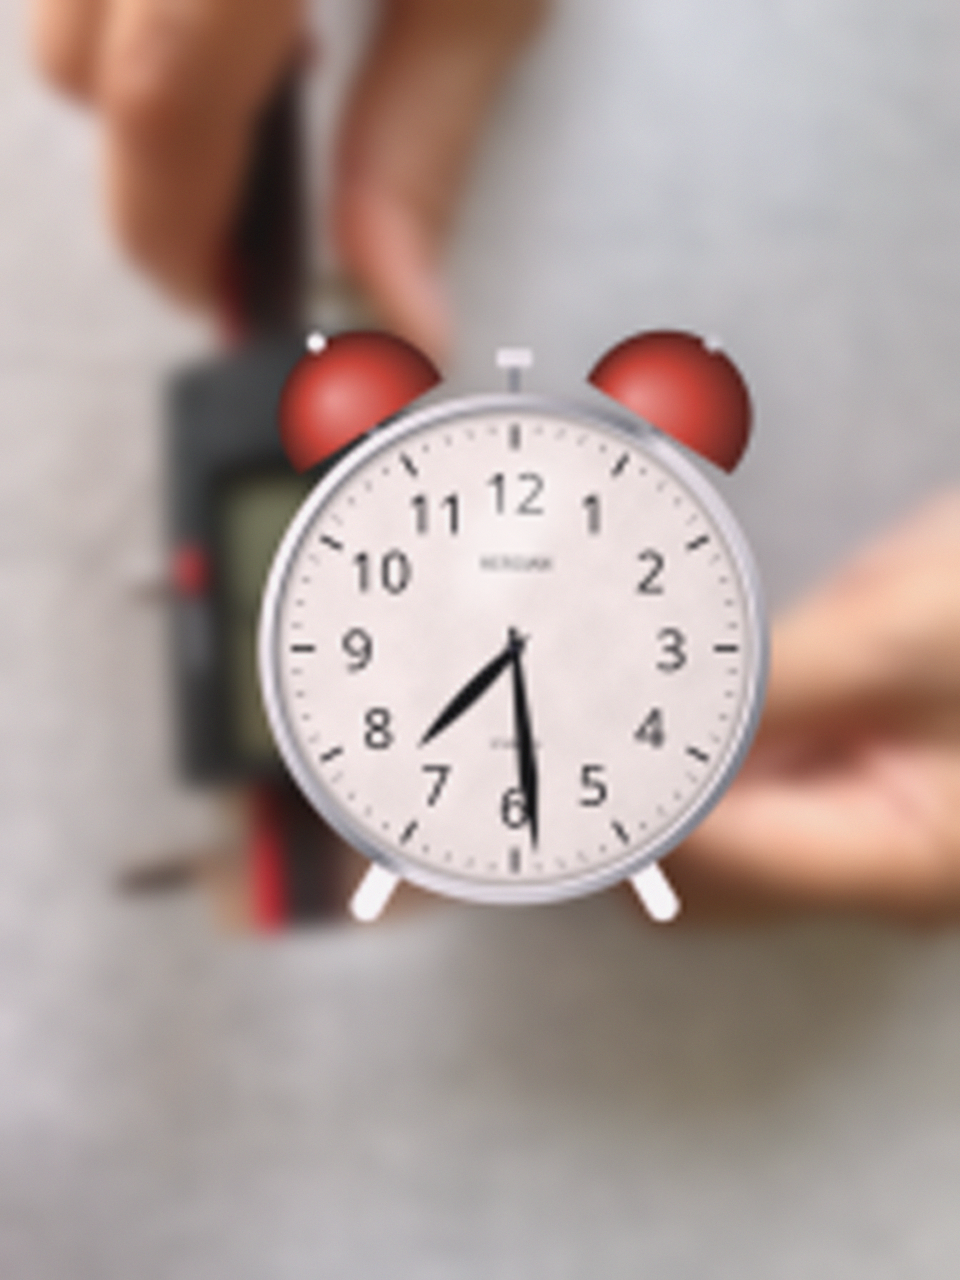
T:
**7:29**
